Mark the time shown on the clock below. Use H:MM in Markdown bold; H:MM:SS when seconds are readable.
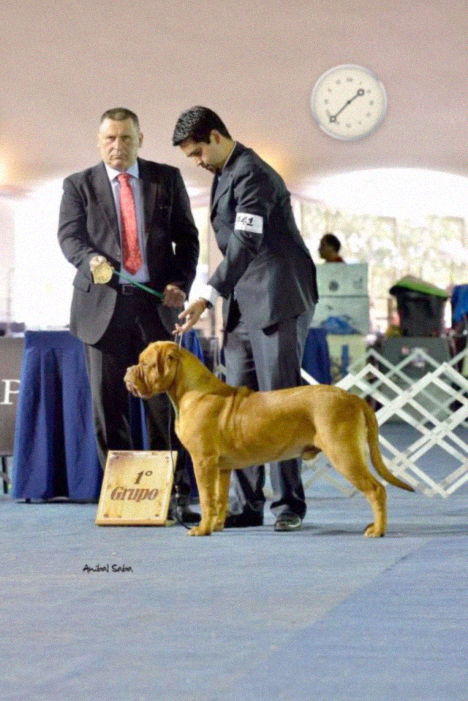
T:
**1:37**
